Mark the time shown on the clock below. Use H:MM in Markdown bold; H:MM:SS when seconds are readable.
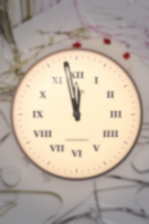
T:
**11:58**
